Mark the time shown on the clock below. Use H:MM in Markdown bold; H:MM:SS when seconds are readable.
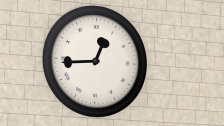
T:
**12:44**
